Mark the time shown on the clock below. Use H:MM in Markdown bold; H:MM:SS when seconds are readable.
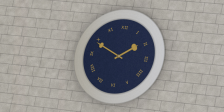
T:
**1:49**
